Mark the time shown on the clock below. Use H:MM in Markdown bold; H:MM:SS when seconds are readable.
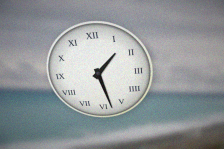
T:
**1:28**
